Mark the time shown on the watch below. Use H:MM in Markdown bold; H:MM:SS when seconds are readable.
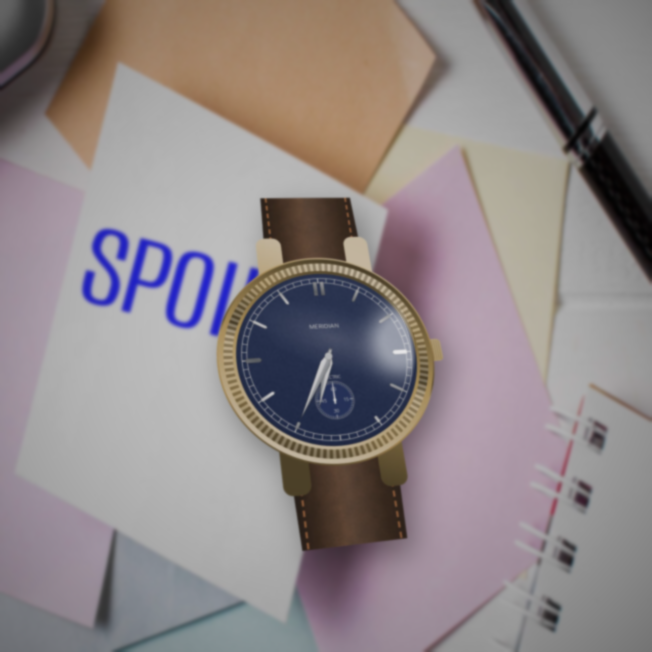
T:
**6:35**
